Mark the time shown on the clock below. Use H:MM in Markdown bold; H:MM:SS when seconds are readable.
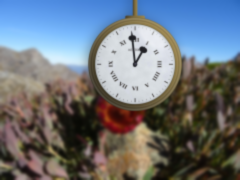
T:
**12:59**
